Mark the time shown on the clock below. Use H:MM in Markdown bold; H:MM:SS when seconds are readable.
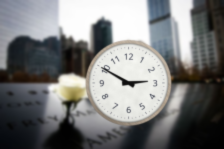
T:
**2:50**
